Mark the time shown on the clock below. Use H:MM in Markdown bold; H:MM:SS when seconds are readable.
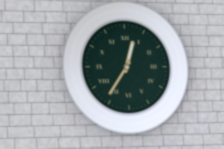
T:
**12:36**
